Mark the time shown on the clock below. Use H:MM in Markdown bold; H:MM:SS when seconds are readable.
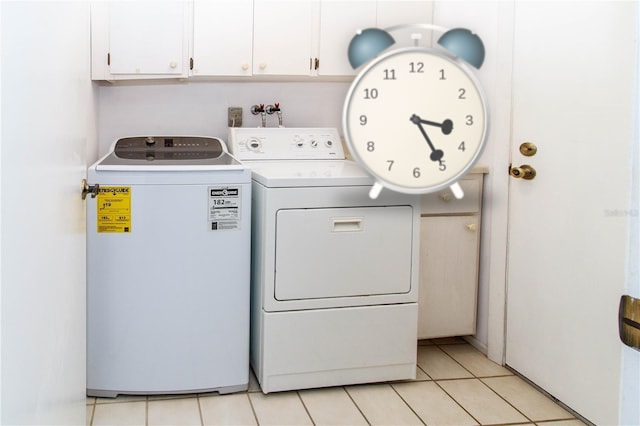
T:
**3:25**
